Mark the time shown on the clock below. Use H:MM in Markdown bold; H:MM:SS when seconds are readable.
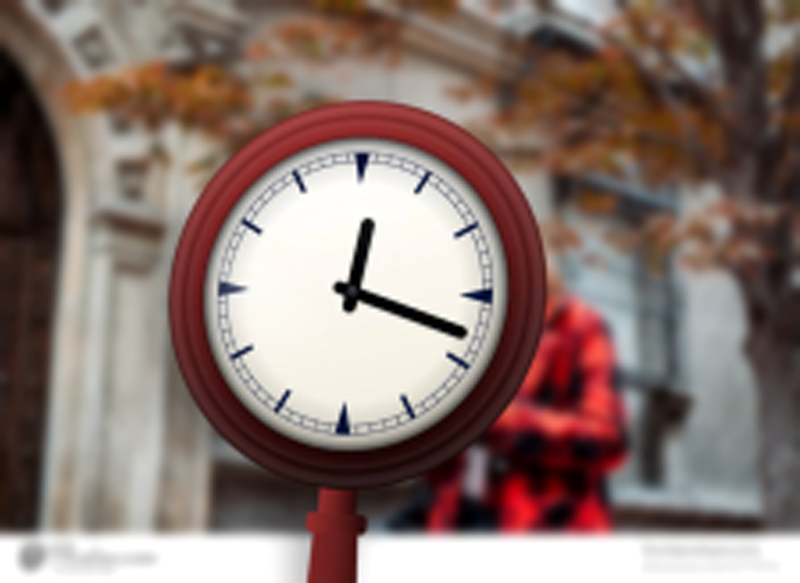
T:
**12:18**
